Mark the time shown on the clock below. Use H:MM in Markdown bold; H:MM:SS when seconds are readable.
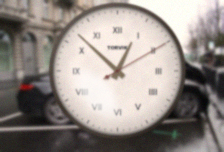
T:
**12:52:10**
